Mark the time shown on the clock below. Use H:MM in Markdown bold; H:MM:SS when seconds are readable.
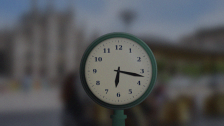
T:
**6:17**
